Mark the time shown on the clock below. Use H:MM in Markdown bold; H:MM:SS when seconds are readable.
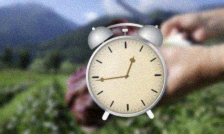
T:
**12:44**
